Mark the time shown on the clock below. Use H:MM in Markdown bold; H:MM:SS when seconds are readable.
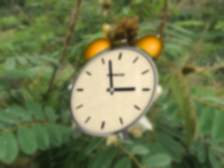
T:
**2:57**
